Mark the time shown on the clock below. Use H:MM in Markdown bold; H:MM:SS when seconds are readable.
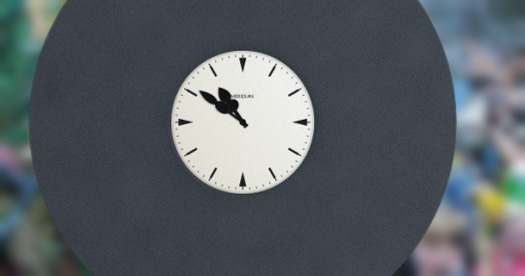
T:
**10:51**
